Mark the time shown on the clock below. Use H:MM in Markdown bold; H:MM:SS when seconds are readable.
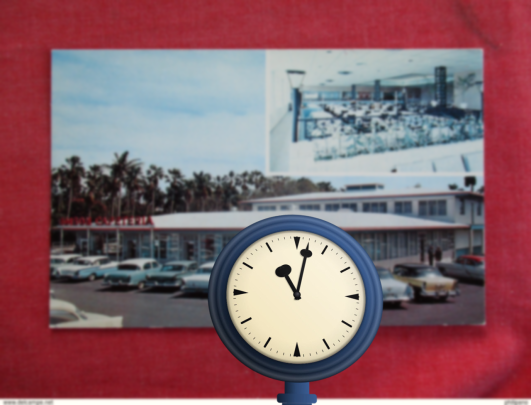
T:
**11:02**
